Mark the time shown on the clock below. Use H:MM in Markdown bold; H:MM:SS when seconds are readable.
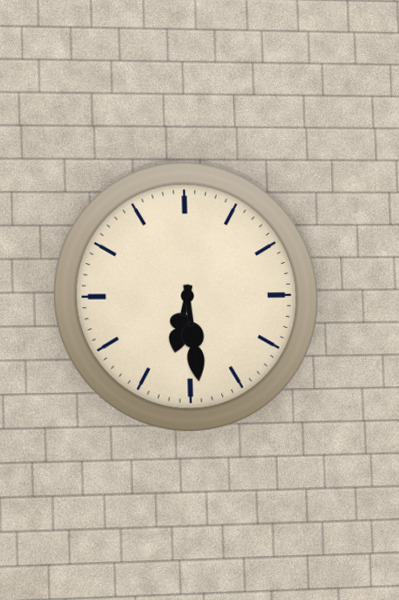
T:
**6:29**
